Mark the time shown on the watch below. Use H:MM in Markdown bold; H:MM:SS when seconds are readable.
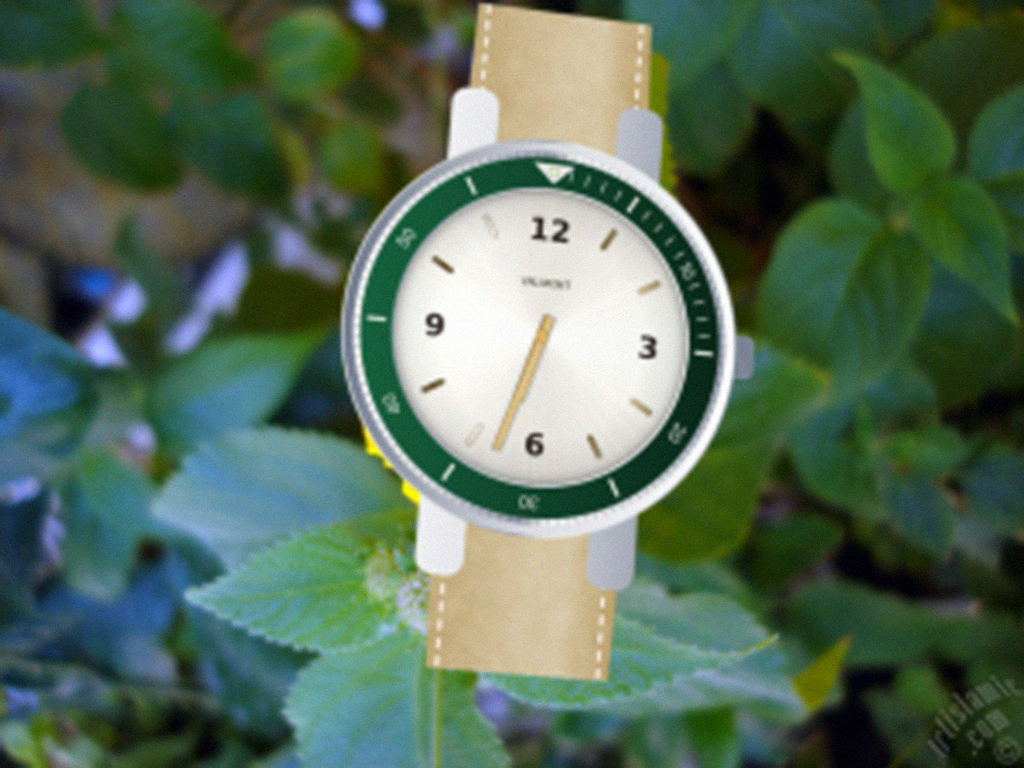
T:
**6:33**
